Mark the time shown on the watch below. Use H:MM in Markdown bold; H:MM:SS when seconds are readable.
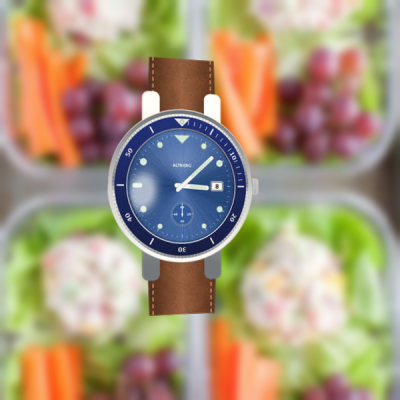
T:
**3:08**
